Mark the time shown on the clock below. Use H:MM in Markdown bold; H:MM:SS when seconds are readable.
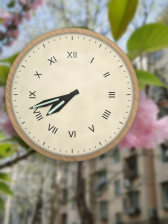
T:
**7:42**
